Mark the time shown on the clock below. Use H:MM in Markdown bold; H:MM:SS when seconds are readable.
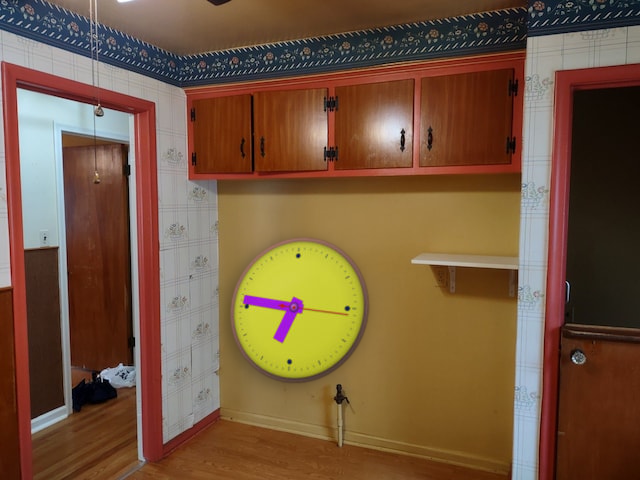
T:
**6:46:16**
